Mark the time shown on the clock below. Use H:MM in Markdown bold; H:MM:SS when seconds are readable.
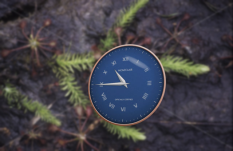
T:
**10:45**
